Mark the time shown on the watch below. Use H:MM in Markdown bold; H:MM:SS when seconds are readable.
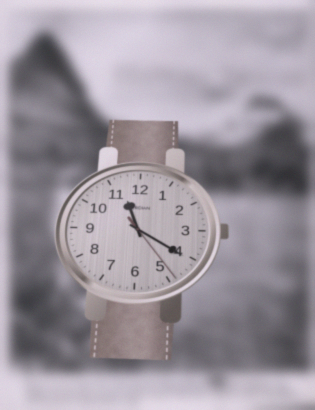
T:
**11:20:24**
